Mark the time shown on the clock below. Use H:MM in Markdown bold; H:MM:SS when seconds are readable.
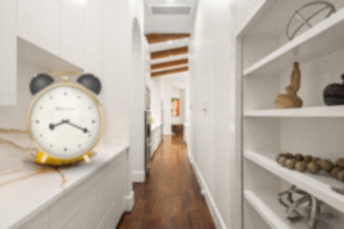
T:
**8:19**
